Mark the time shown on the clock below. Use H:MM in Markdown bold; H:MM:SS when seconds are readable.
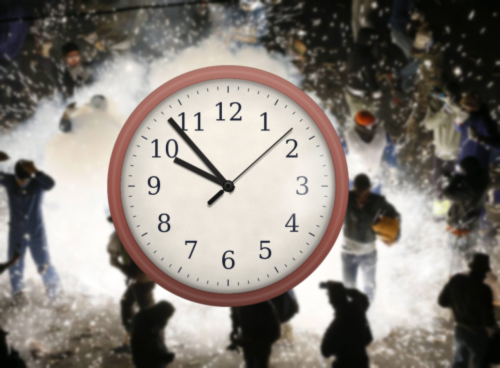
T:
**9:53:08**
